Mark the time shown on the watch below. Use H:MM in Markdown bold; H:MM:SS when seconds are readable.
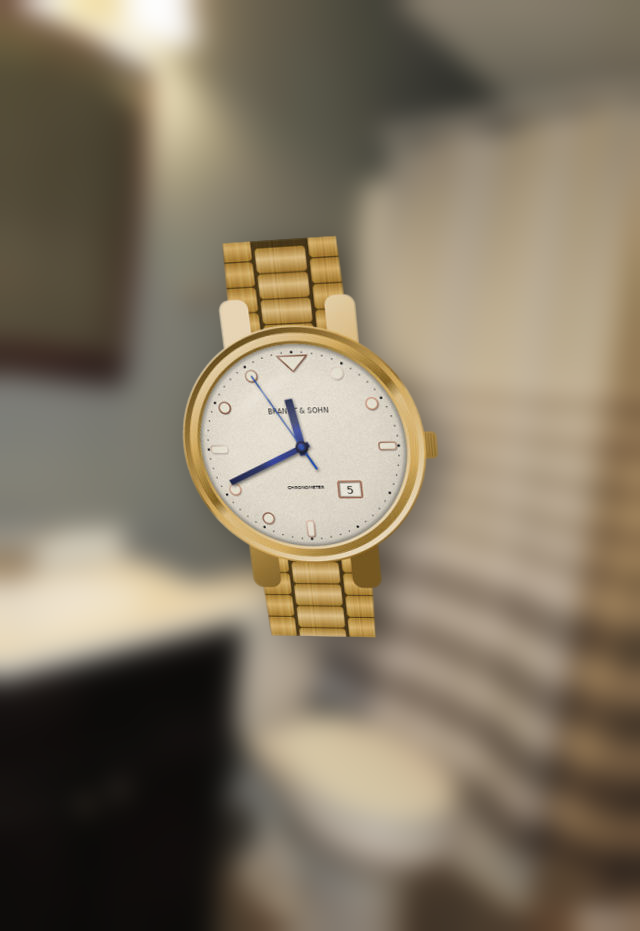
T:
**11:40:55**
